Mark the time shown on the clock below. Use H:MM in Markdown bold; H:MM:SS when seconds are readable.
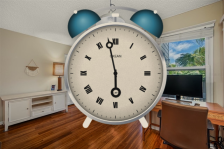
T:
**5:58**
